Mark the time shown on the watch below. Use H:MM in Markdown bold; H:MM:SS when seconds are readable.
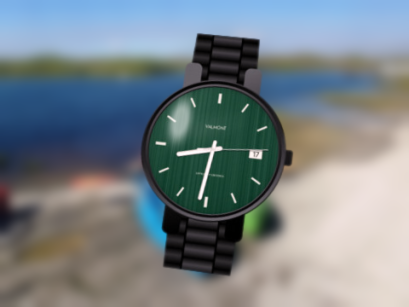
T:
**8:31:14**
